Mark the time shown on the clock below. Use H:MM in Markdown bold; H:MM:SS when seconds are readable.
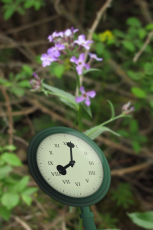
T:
**8:02**
